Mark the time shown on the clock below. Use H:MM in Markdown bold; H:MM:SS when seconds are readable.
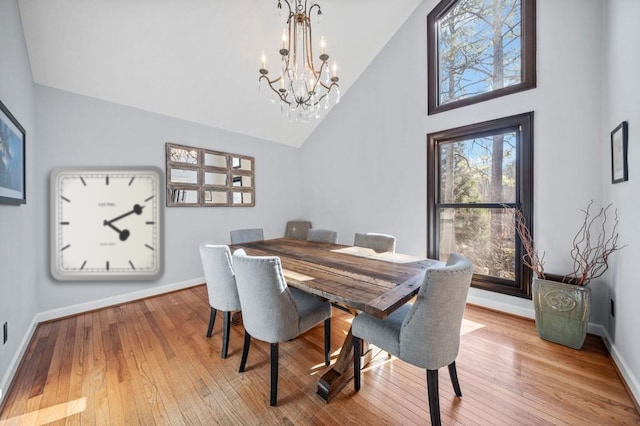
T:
**4:11**
